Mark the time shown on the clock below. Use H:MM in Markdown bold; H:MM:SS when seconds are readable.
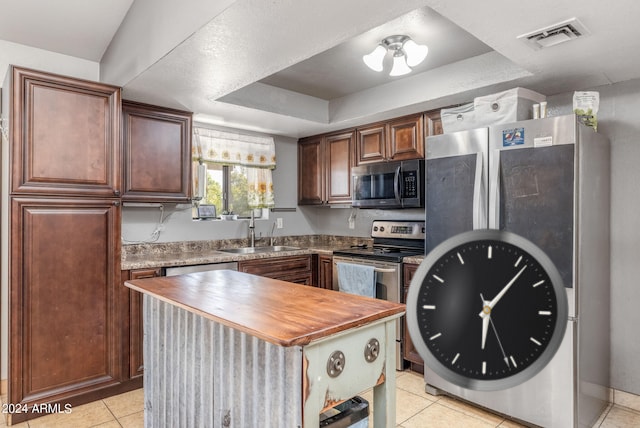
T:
**6:06:26**
